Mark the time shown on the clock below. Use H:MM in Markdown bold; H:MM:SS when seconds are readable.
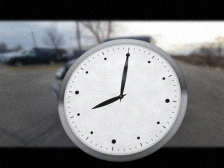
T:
**8:00**
